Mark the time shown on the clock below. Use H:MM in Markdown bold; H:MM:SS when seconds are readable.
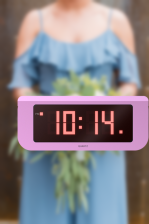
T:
**10:14**
